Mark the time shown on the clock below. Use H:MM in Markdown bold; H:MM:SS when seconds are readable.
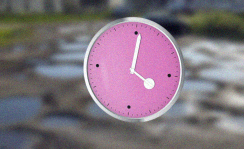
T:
**4:01**
